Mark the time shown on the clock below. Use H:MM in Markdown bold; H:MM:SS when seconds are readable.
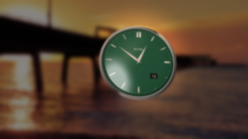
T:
**12:51**
